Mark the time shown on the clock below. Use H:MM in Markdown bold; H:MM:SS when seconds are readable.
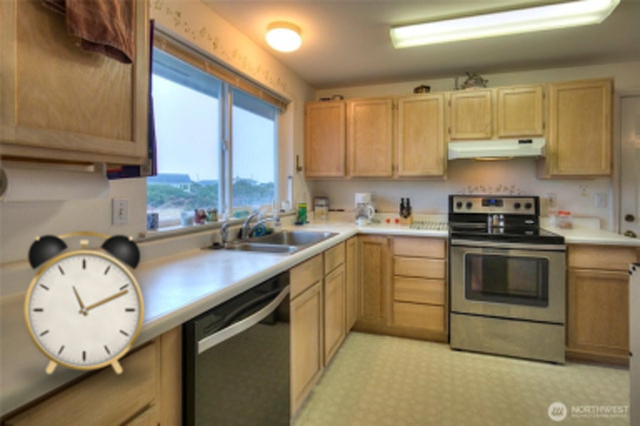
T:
**11:11**
